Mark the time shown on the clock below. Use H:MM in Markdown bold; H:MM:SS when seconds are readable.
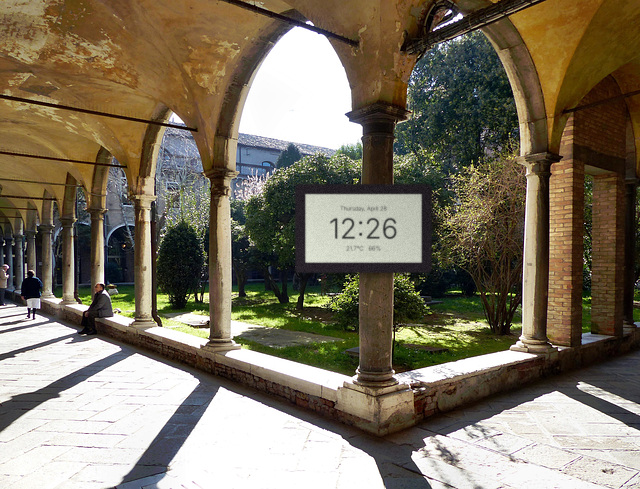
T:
**12:26**
